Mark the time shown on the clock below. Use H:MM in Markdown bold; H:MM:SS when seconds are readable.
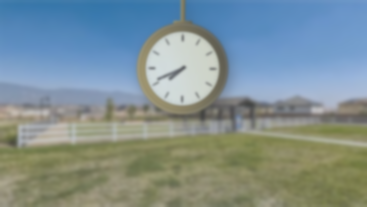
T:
**7:41**
